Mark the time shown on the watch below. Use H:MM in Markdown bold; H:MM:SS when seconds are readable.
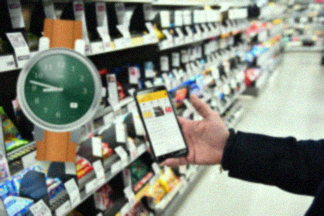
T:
**8:47**
